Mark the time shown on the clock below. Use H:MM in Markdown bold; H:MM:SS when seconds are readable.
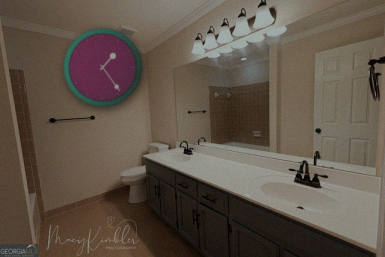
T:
**1:24**
